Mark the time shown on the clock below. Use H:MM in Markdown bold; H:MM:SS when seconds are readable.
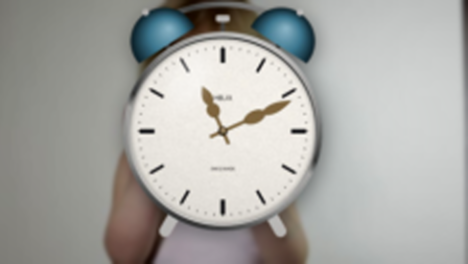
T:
**11:11**
